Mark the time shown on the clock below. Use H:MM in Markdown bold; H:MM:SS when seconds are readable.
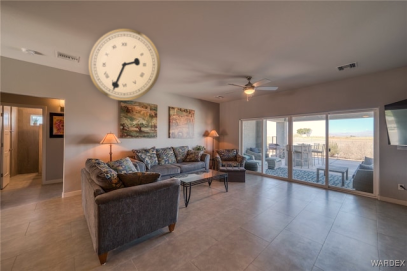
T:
**2:34**
